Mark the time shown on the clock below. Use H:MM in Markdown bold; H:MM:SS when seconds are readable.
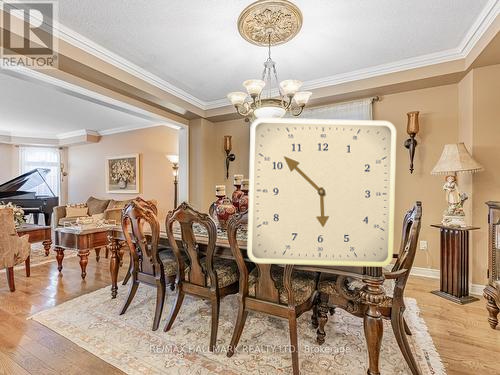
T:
**5:52**
